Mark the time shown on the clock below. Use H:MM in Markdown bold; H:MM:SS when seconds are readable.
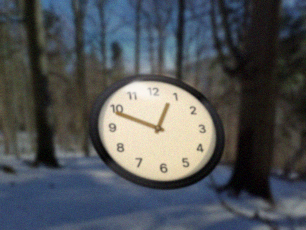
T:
**12:49**
